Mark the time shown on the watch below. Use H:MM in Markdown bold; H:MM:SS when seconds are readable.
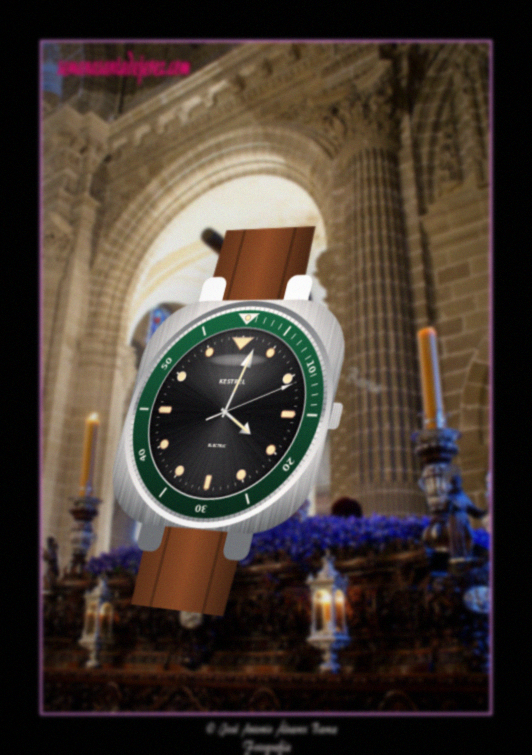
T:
**4:02:11**
